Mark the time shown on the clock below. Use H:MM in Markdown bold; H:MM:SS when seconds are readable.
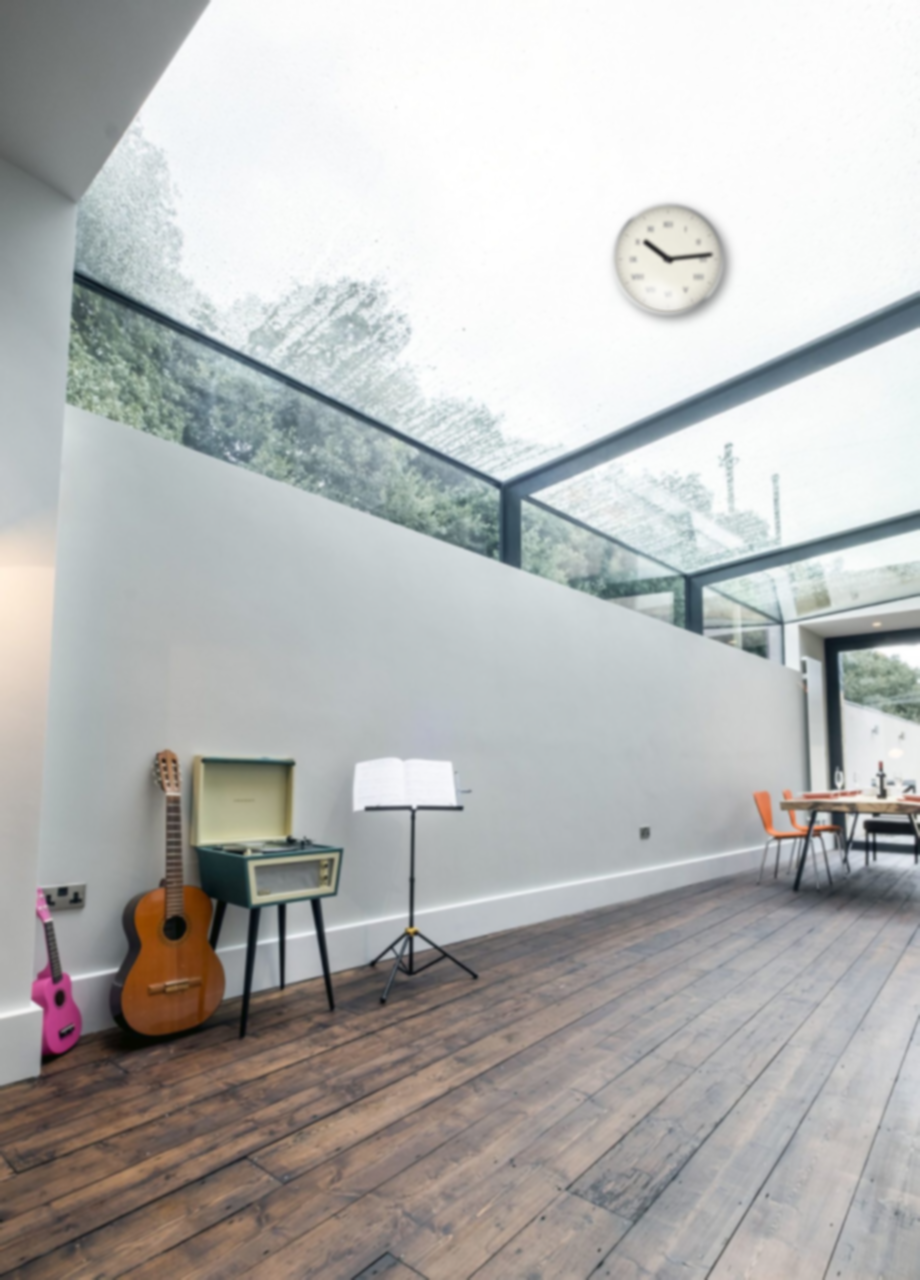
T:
**10:14**
